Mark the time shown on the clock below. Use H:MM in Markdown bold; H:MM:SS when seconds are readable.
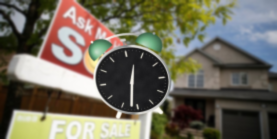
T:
**12:32**
